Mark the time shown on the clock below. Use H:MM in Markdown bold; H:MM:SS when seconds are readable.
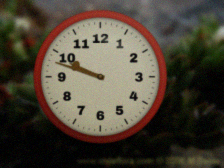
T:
**9:48**
